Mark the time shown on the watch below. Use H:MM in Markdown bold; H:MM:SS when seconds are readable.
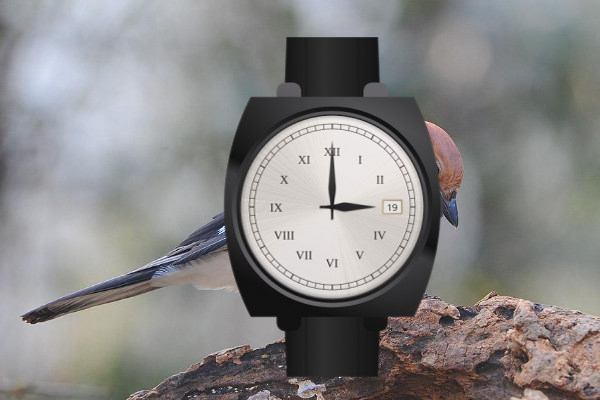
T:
**3:00**
